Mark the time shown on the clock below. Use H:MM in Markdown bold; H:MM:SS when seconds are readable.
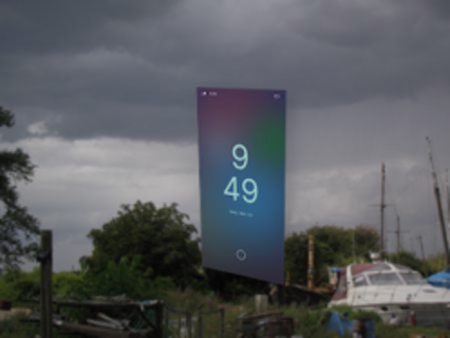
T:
**9:49**
